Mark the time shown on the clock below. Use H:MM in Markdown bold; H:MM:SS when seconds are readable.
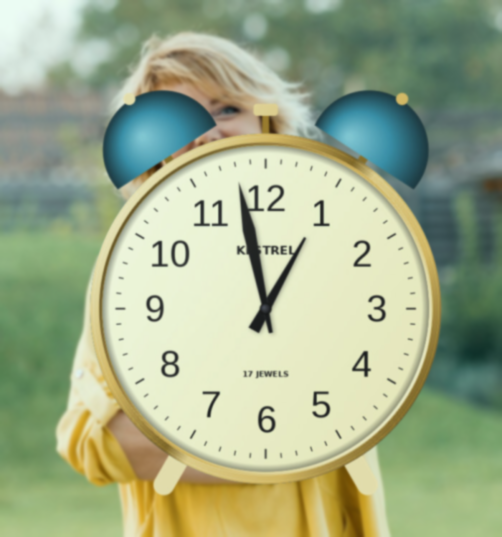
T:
**12:58**
